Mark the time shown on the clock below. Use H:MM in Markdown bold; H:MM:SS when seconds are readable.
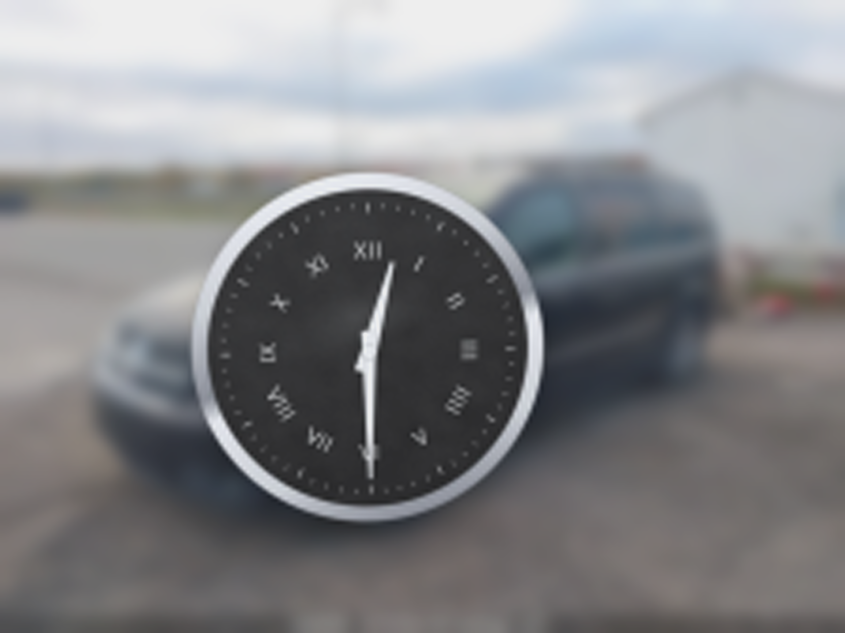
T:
**12:30**
